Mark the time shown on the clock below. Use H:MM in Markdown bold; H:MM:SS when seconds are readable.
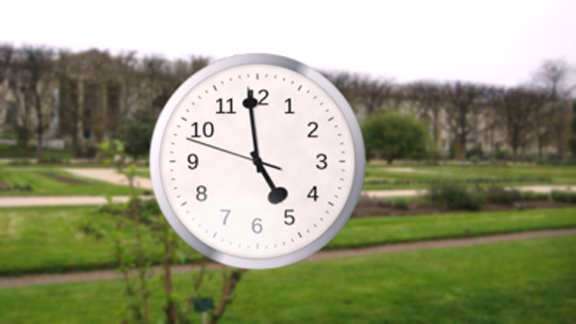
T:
**4:58:48**
